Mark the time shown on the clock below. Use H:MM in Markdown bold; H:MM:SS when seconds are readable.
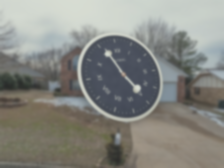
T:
**4:56**
